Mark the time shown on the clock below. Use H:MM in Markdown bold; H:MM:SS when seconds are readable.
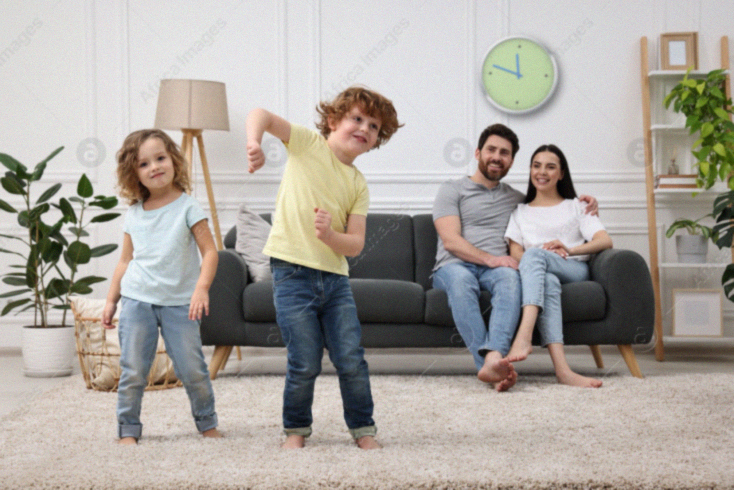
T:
**11:48**
